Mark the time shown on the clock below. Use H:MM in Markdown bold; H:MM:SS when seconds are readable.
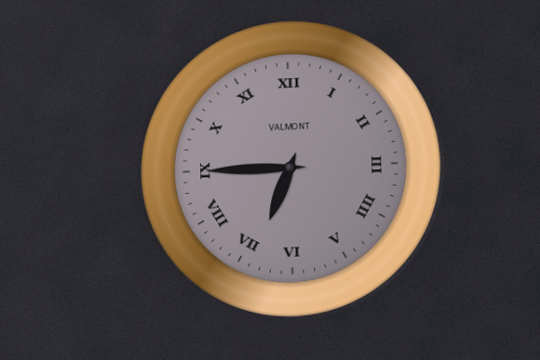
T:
**6:45**
